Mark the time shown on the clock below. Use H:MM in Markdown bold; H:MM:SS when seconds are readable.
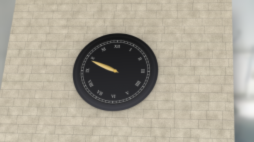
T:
**9:49**
